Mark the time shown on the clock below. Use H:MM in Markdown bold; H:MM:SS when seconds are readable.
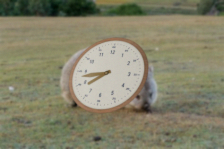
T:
**7:43**
